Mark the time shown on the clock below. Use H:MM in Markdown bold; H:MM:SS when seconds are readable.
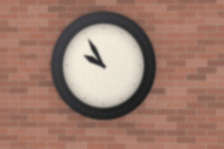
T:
**9:55**
